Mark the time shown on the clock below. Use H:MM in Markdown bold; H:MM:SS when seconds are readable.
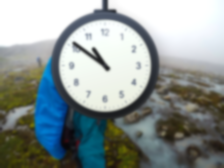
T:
**10:51**
